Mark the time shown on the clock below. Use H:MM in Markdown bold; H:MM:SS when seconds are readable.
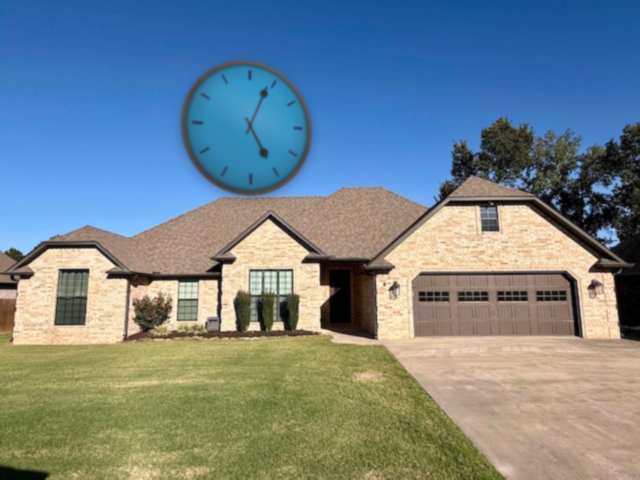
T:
**5:04**
